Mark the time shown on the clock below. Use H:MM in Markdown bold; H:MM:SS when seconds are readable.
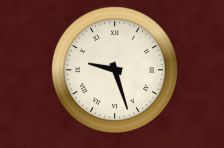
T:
**9:27**
